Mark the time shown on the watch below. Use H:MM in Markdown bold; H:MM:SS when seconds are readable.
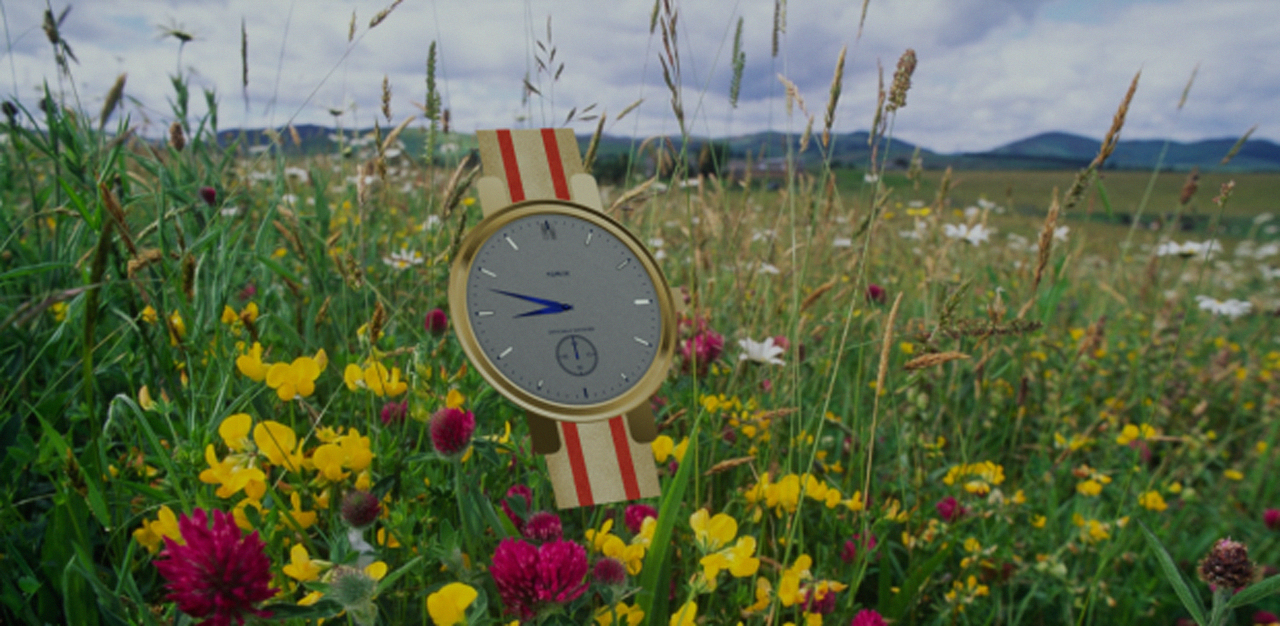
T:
**8:48**
